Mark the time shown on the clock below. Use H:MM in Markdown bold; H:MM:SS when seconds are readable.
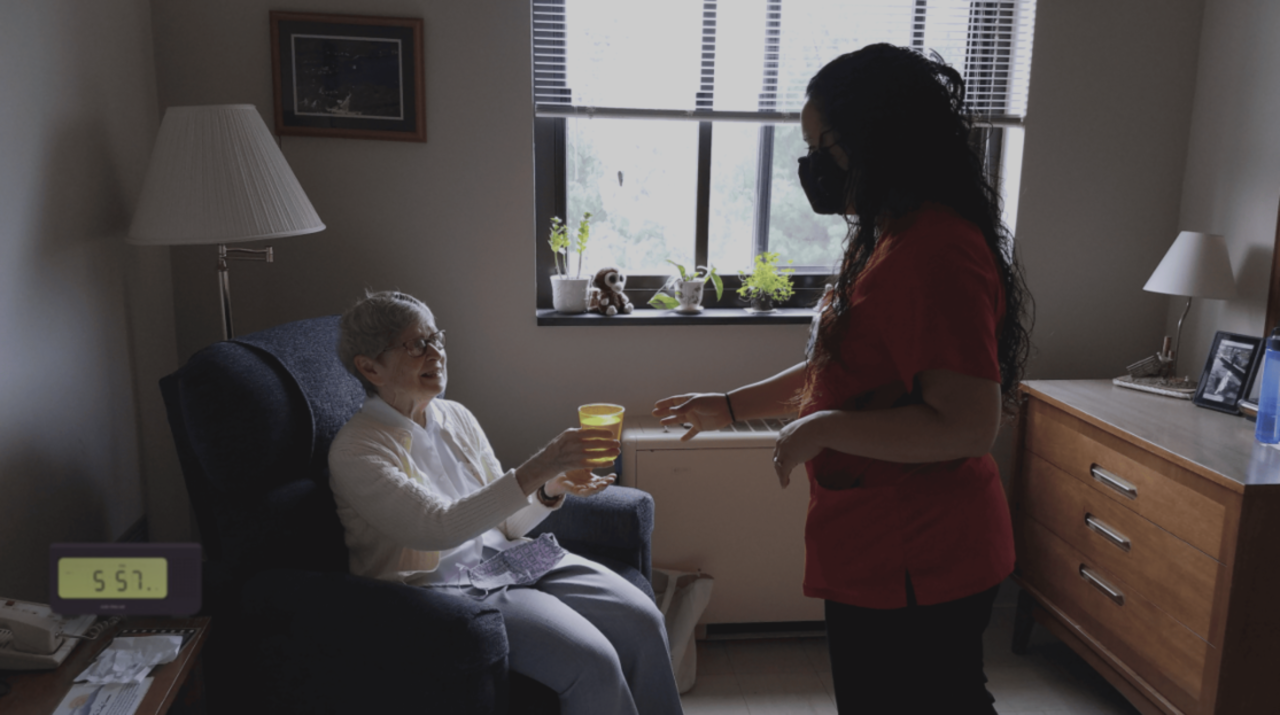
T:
**5:57**
